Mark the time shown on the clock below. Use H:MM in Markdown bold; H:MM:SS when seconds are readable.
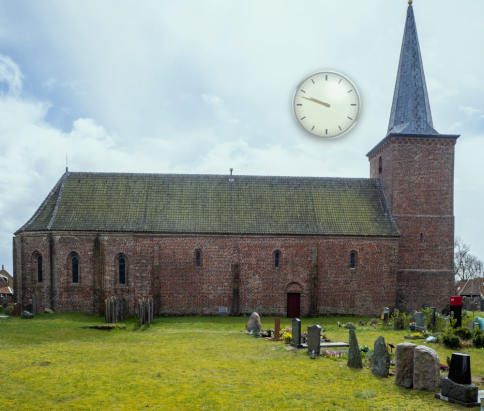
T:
**9:48**
